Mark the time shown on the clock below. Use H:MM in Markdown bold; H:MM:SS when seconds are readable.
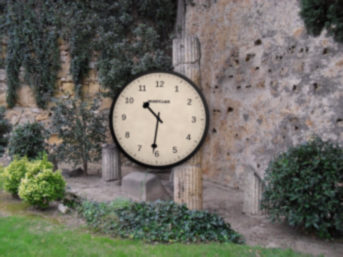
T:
**10:31**
